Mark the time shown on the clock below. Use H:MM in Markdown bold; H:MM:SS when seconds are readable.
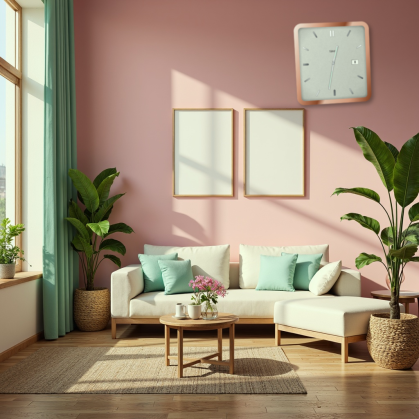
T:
**12:32**
